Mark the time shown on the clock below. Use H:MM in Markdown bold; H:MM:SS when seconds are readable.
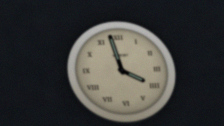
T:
**3:58**
